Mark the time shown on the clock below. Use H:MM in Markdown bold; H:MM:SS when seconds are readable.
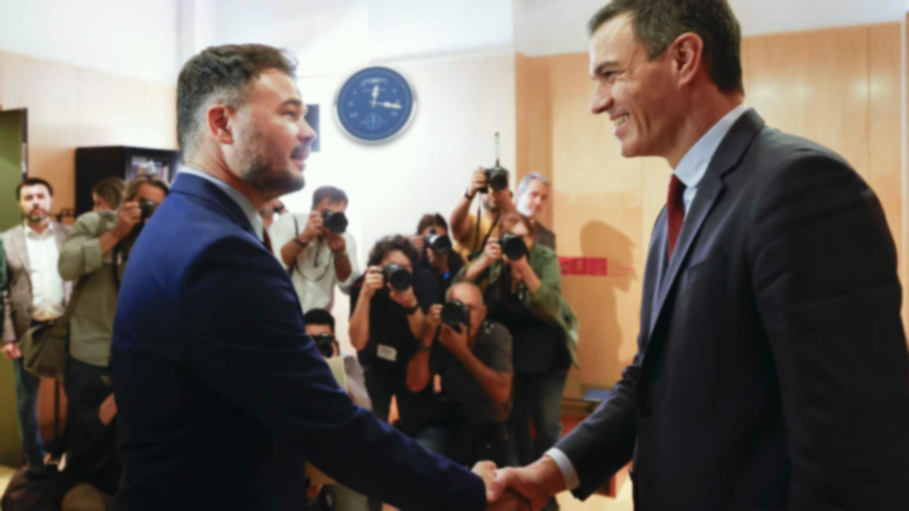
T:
**12:17**
